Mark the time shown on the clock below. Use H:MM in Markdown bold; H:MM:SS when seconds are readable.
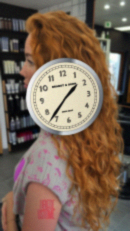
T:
**1:37**
